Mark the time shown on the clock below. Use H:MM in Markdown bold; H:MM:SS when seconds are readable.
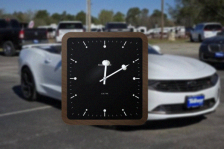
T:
**12:10**
